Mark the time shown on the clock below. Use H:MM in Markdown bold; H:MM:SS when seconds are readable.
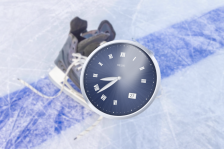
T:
**8:38**
